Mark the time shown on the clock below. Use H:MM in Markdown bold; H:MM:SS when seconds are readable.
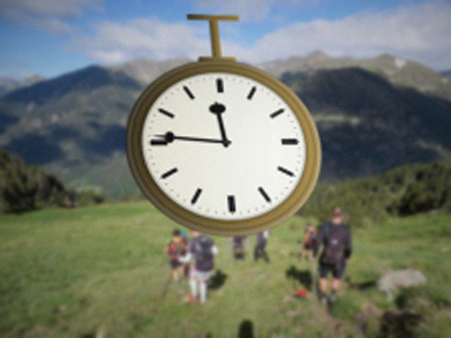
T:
**11:46**
